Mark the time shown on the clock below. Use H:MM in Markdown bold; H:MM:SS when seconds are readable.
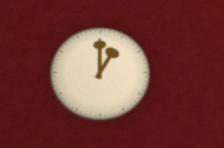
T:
**1:00**
